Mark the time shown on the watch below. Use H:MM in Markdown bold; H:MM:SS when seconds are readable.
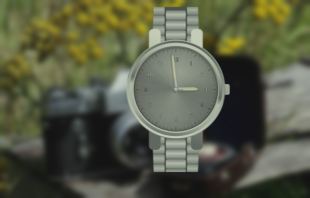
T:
**2:59**
